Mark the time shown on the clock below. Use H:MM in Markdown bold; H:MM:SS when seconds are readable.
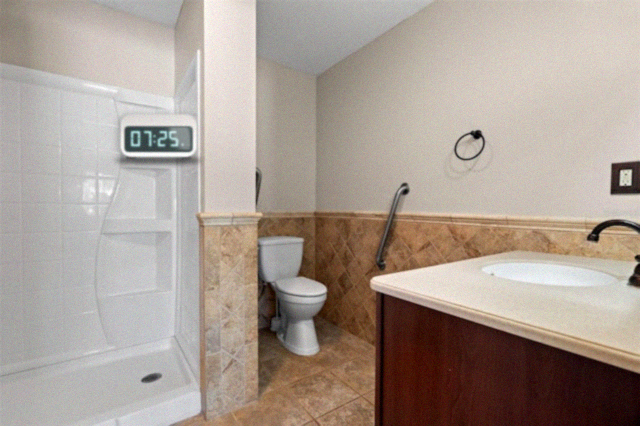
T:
**7:25**
